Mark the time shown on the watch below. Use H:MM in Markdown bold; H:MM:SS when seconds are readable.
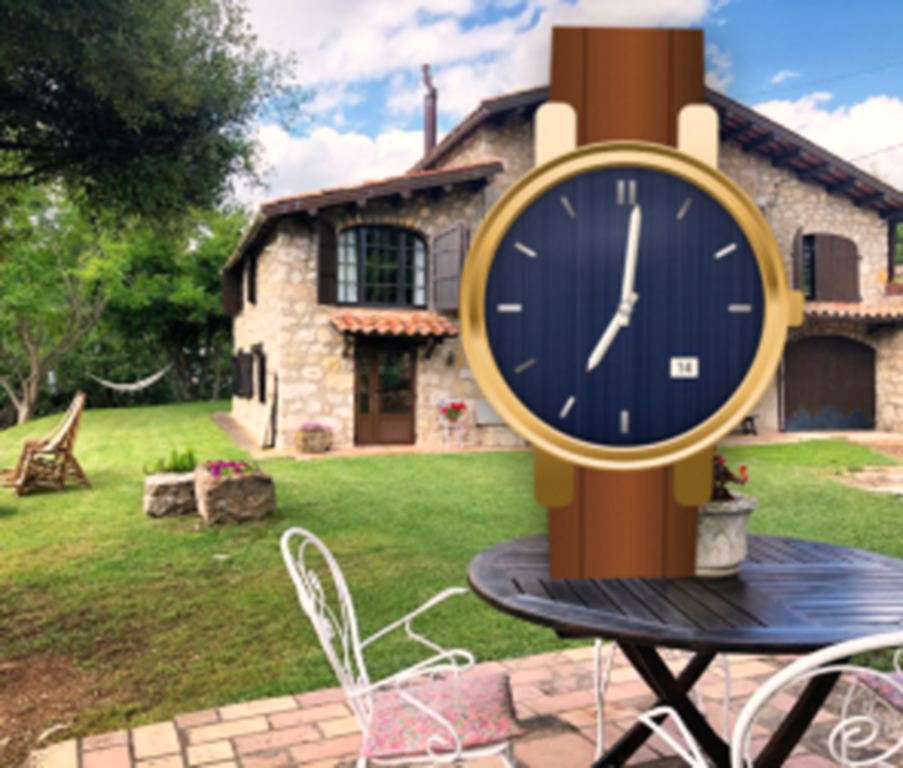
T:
**7:01**
